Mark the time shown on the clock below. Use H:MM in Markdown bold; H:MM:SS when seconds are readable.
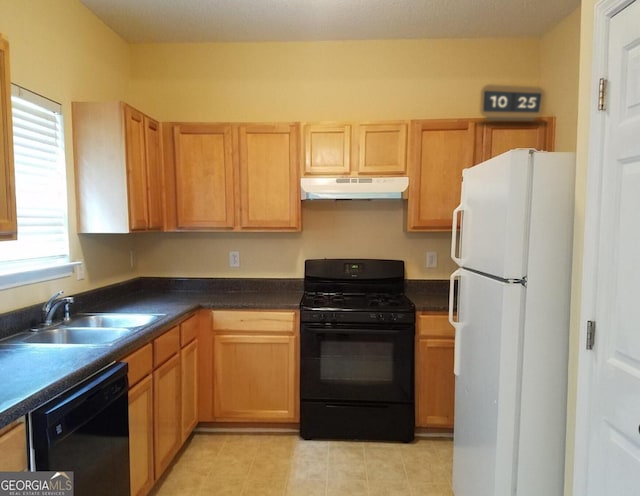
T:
**10:25**
